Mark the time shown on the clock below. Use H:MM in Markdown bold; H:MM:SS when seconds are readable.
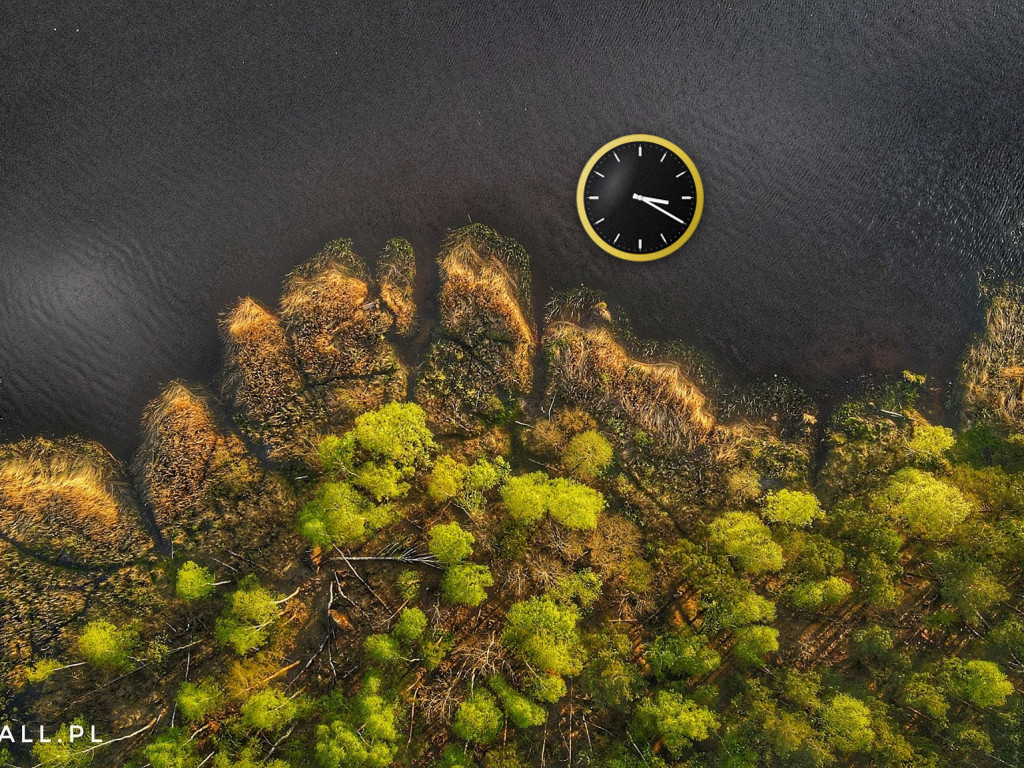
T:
**3:20**
